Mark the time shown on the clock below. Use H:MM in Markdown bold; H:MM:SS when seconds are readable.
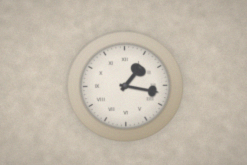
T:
**1:17**
